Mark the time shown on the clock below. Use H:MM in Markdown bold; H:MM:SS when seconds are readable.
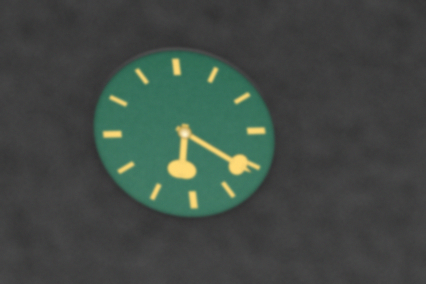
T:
**6:21**
